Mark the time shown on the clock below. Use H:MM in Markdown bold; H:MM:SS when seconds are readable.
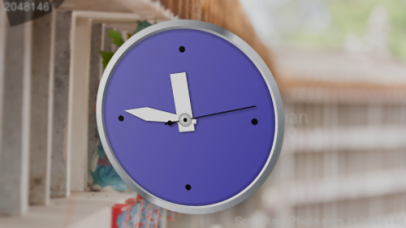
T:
**11:46:13**
